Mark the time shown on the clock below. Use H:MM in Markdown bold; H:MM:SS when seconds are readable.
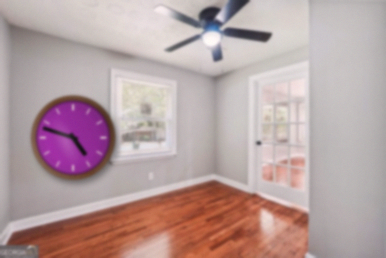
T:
**4:48**
